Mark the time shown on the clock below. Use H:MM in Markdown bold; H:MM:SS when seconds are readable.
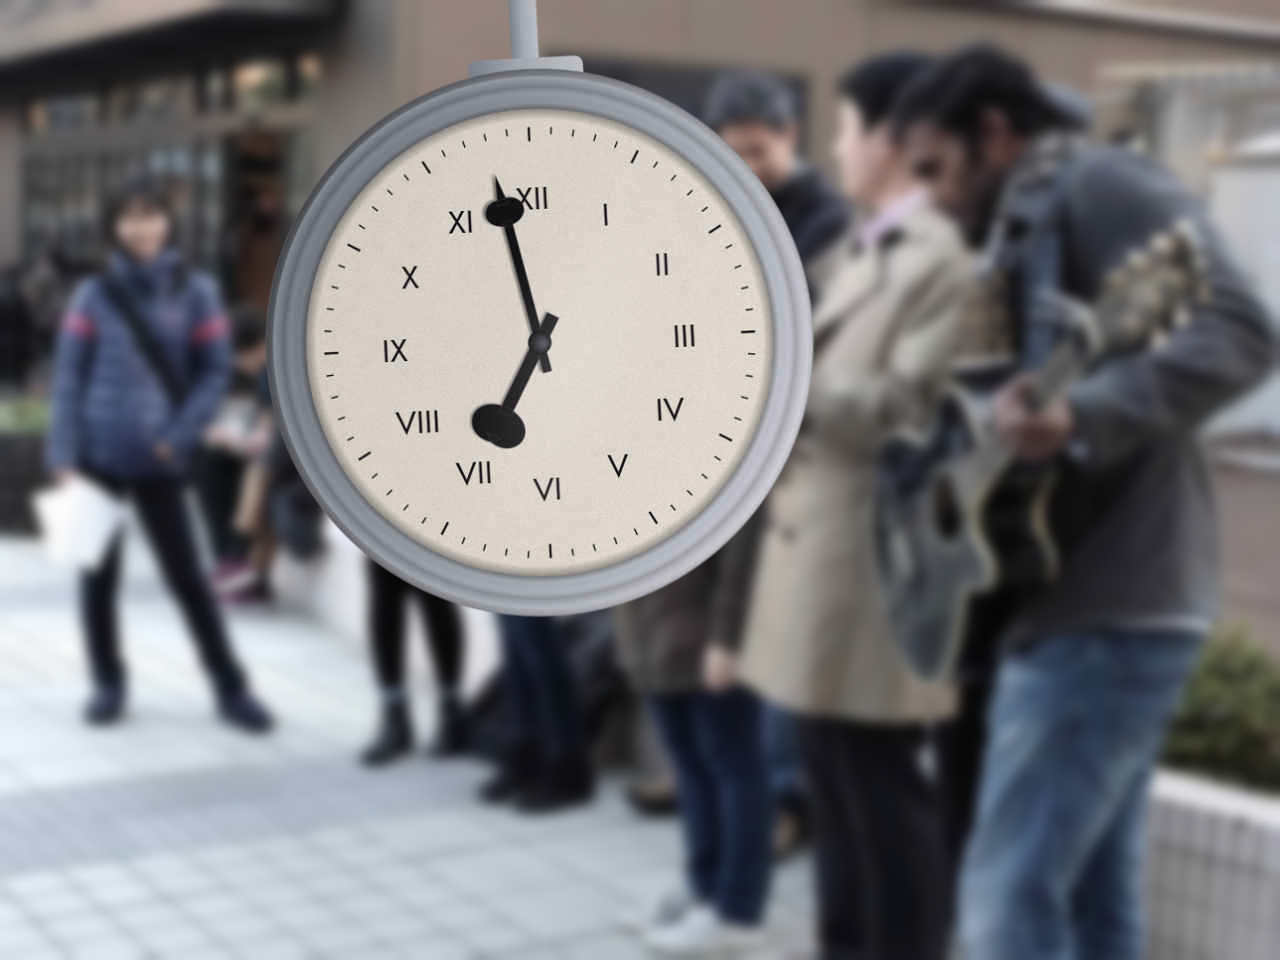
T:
**6:58**
